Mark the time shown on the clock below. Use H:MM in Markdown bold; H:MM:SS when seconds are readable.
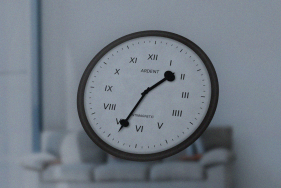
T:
**1:34**
